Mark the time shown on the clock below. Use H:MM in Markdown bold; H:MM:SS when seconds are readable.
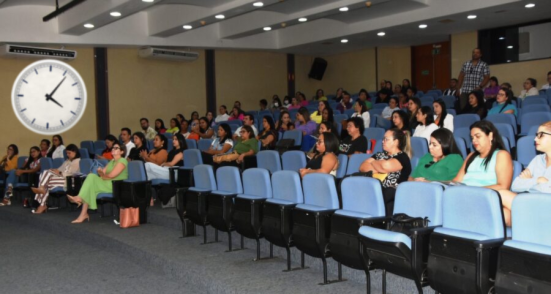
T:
**4:06**
